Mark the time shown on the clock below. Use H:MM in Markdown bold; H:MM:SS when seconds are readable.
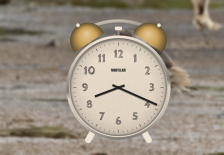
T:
**8:19**
